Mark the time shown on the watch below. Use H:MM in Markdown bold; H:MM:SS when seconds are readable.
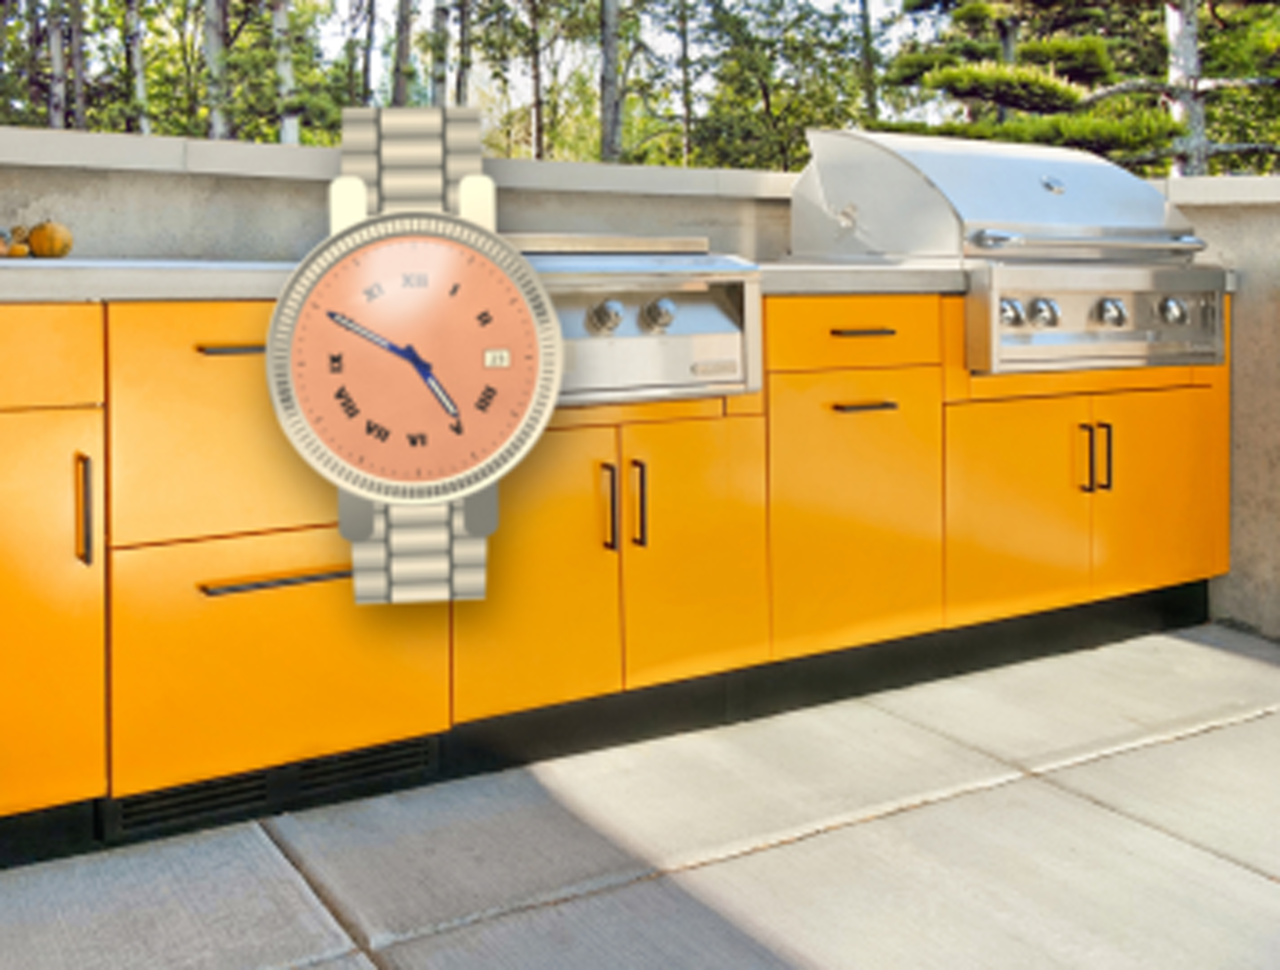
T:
**4:50**
